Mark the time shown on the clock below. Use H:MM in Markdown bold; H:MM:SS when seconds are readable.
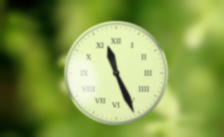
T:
**11:26**
